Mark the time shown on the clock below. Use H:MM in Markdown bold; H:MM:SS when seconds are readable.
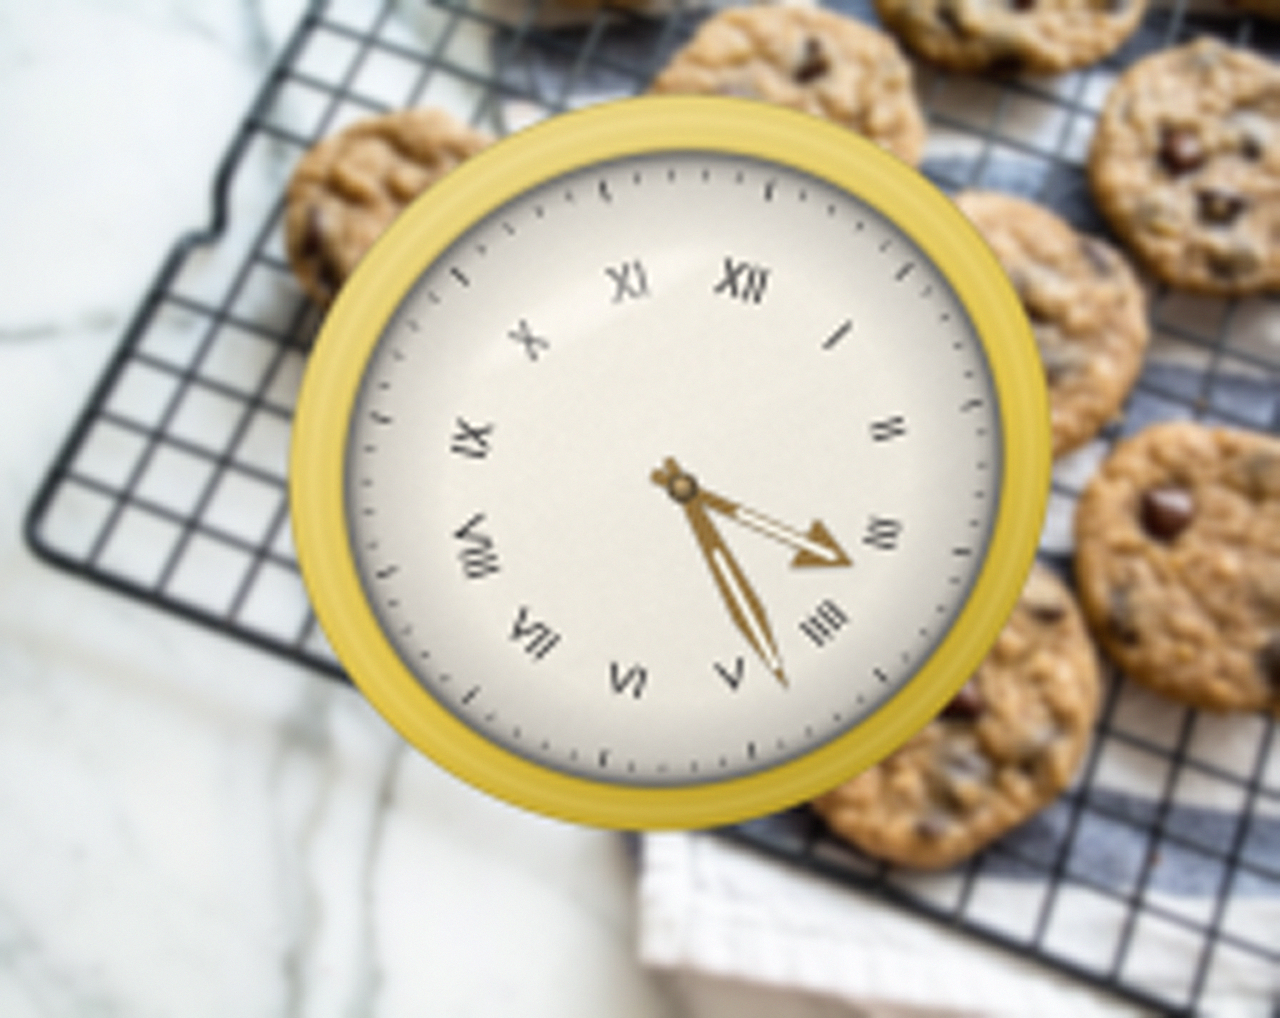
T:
**3:23**
